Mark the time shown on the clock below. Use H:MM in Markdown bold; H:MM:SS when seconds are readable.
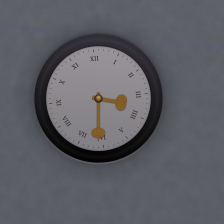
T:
**3:31**
